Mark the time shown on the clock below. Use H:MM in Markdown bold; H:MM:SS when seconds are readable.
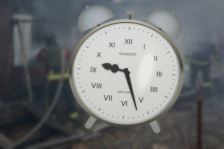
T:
**9:27**
